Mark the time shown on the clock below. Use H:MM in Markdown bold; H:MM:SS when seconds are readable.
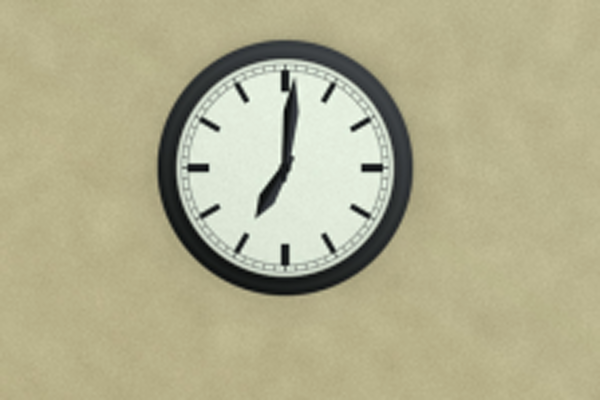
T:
**7:01**
